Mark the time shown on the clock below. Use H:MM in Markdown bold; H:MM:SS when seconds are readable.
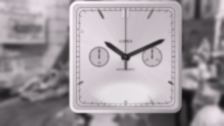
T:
**10:11**
